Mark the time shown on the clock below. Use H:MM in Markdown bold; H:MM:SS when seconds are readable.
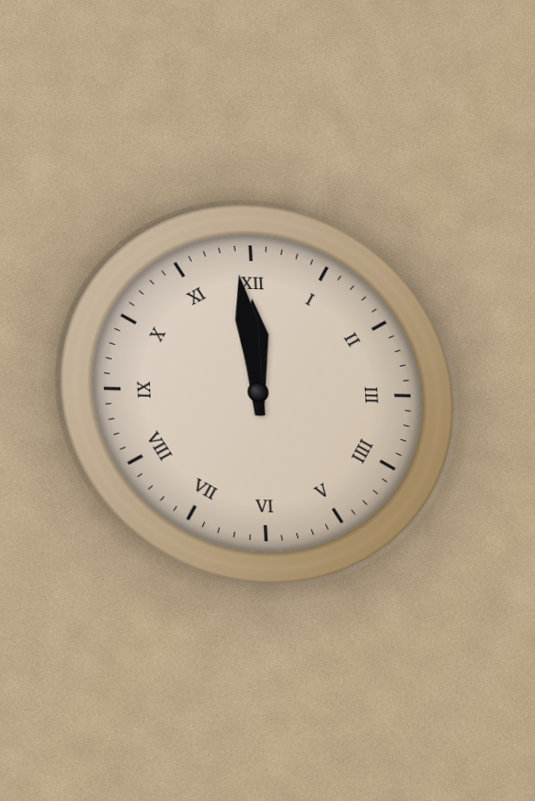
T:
**11:59**
